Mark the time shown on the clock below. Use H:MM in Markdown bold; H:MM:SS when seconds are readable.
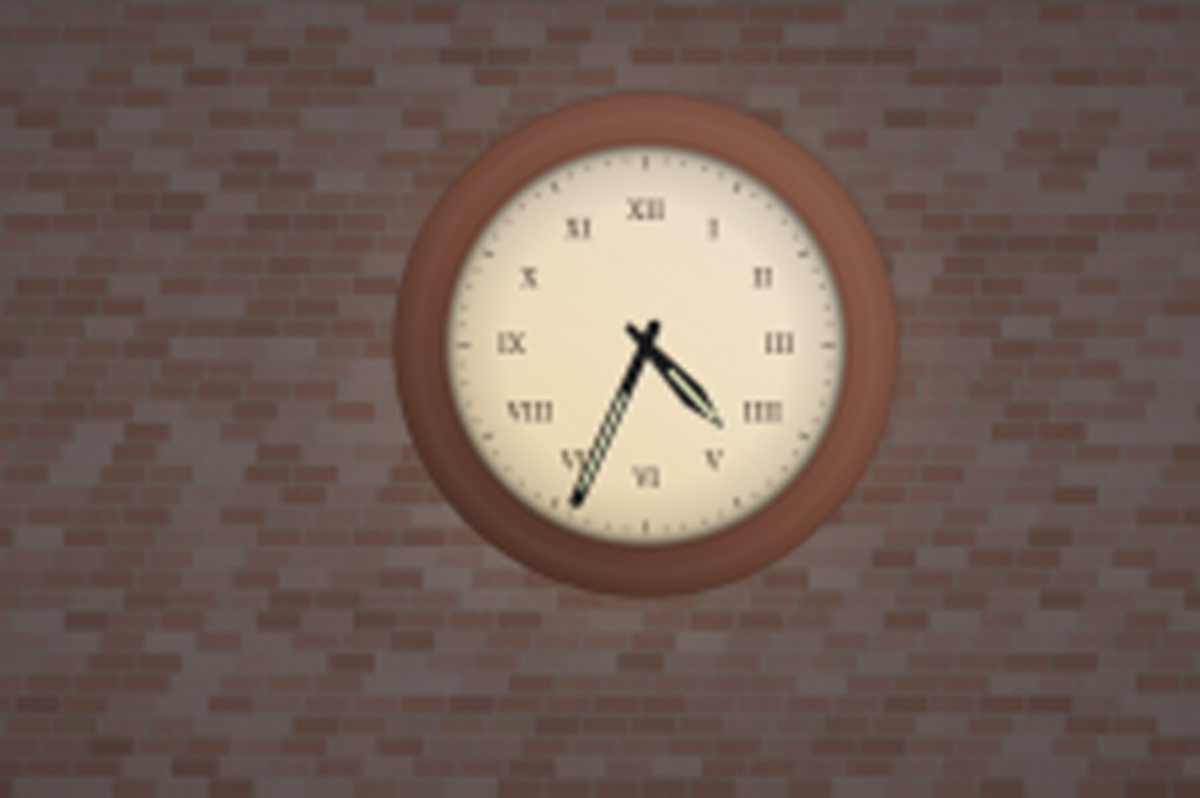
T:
**4:34**
